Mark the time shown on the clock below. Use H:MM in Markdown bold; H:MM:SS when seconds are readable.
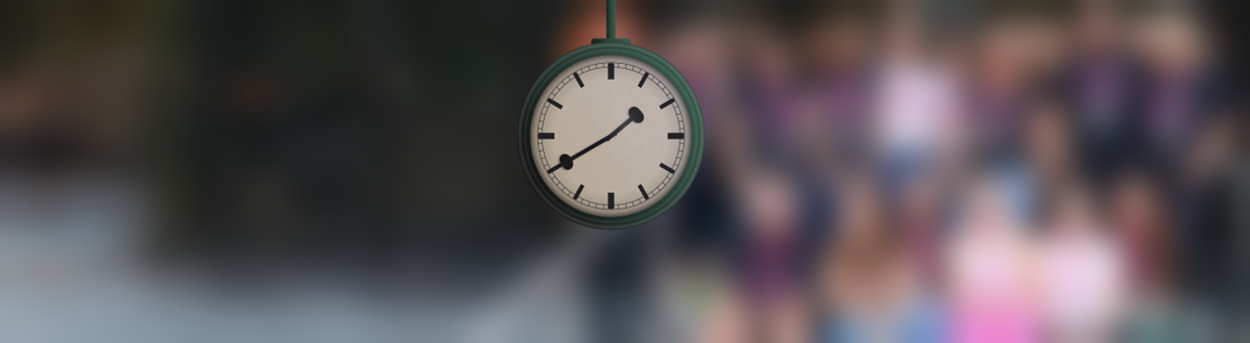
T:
**1:40**
